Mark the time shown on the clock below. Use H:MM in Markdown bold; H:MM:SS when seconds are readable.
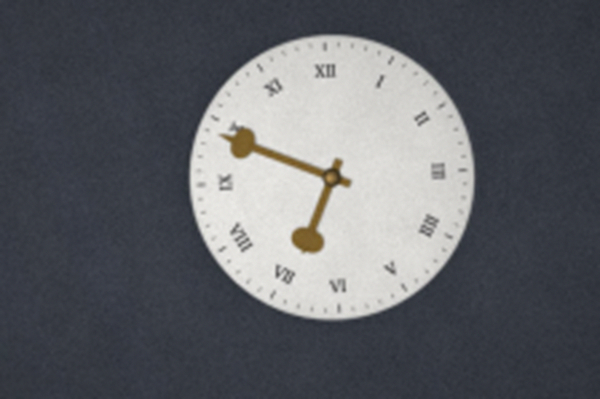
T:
**6:49**
